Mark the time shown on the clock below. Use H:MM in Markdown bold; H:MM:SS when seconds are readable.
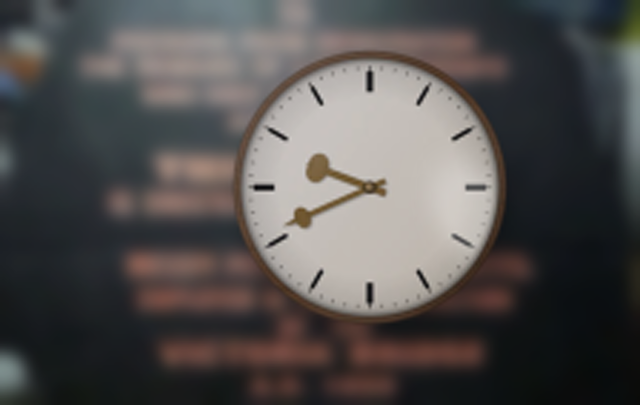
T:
**9:41**
